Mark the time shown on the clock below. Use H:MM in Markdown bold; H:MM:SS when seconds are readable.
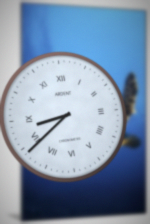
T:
**8:39**
